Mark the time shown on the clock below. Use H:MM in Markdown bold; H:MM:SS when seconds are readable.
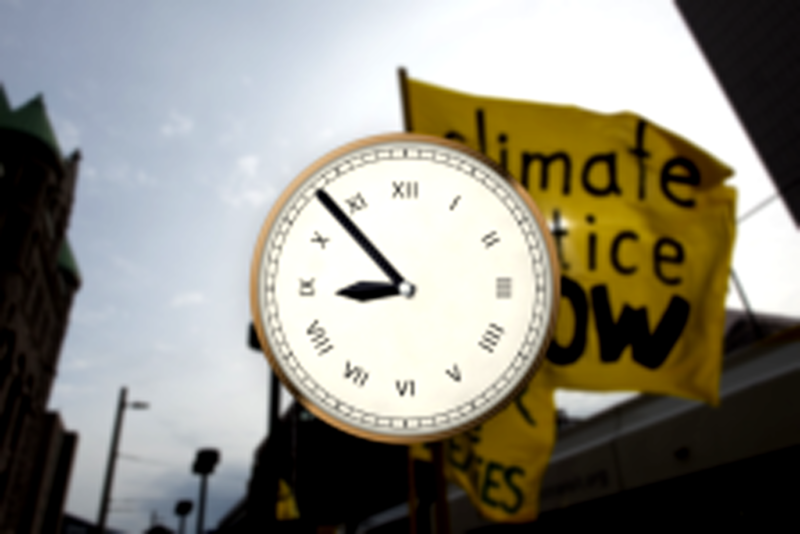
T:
**8:53**
